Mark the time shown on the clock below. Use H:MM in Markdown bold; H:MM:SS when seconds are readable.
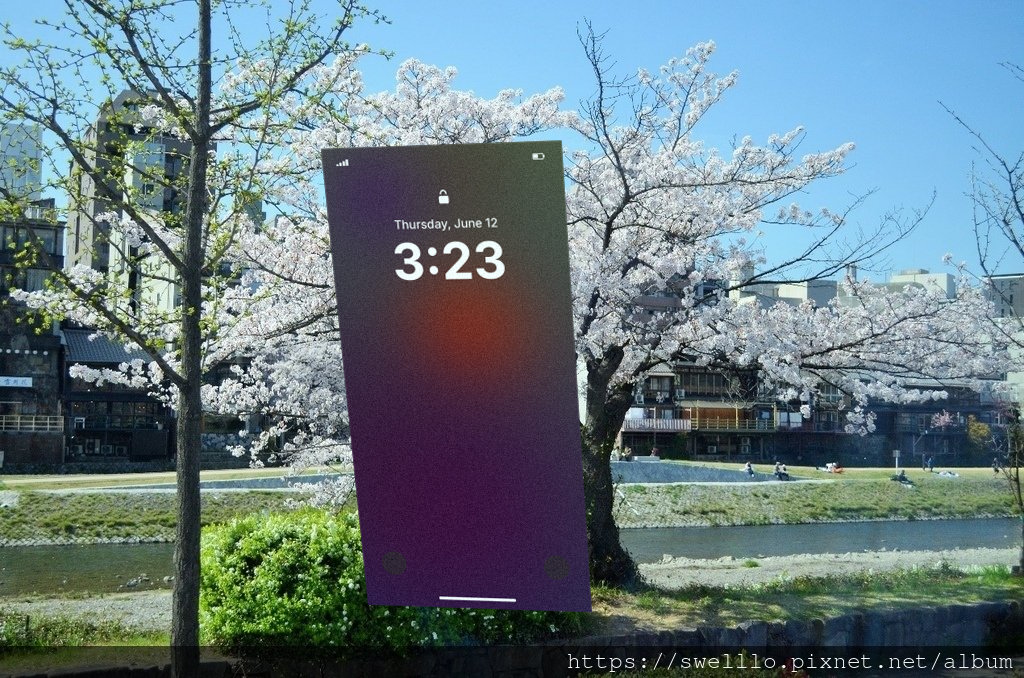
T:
**3:23**
